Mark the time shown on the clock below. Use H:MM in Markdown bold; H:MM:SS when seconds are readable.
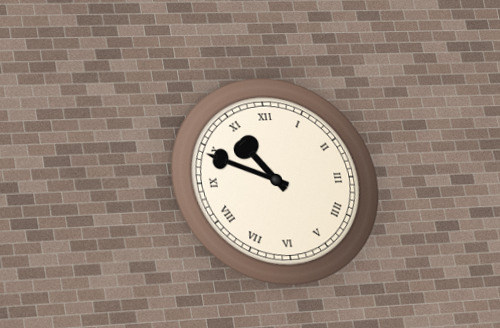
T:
**10:49**
